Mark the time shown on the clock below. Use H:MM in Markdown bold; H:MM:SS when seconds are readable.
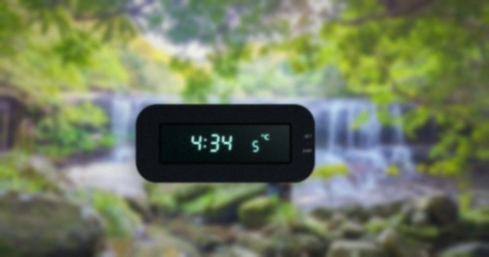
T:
**4:34**
